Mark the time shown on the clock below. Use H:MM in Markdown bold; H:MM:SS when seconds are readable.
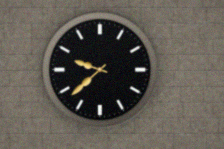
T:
**9:38**
